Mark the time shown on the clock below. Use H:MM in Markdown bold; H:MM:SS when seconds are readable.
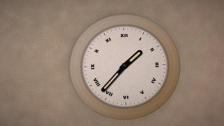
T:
**1:37**
